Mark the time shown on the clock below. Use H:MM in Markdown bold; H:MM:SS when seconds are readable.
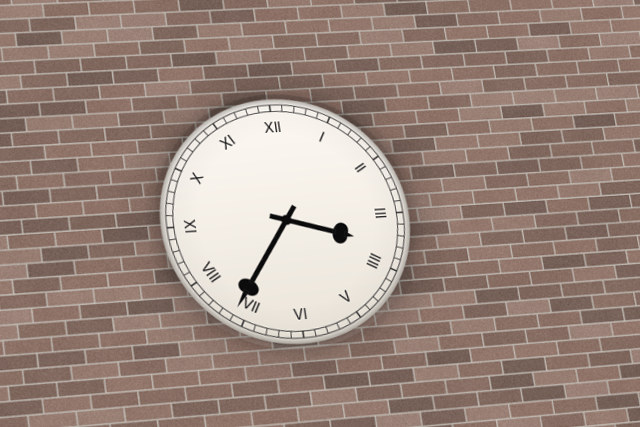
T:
**3:36**
